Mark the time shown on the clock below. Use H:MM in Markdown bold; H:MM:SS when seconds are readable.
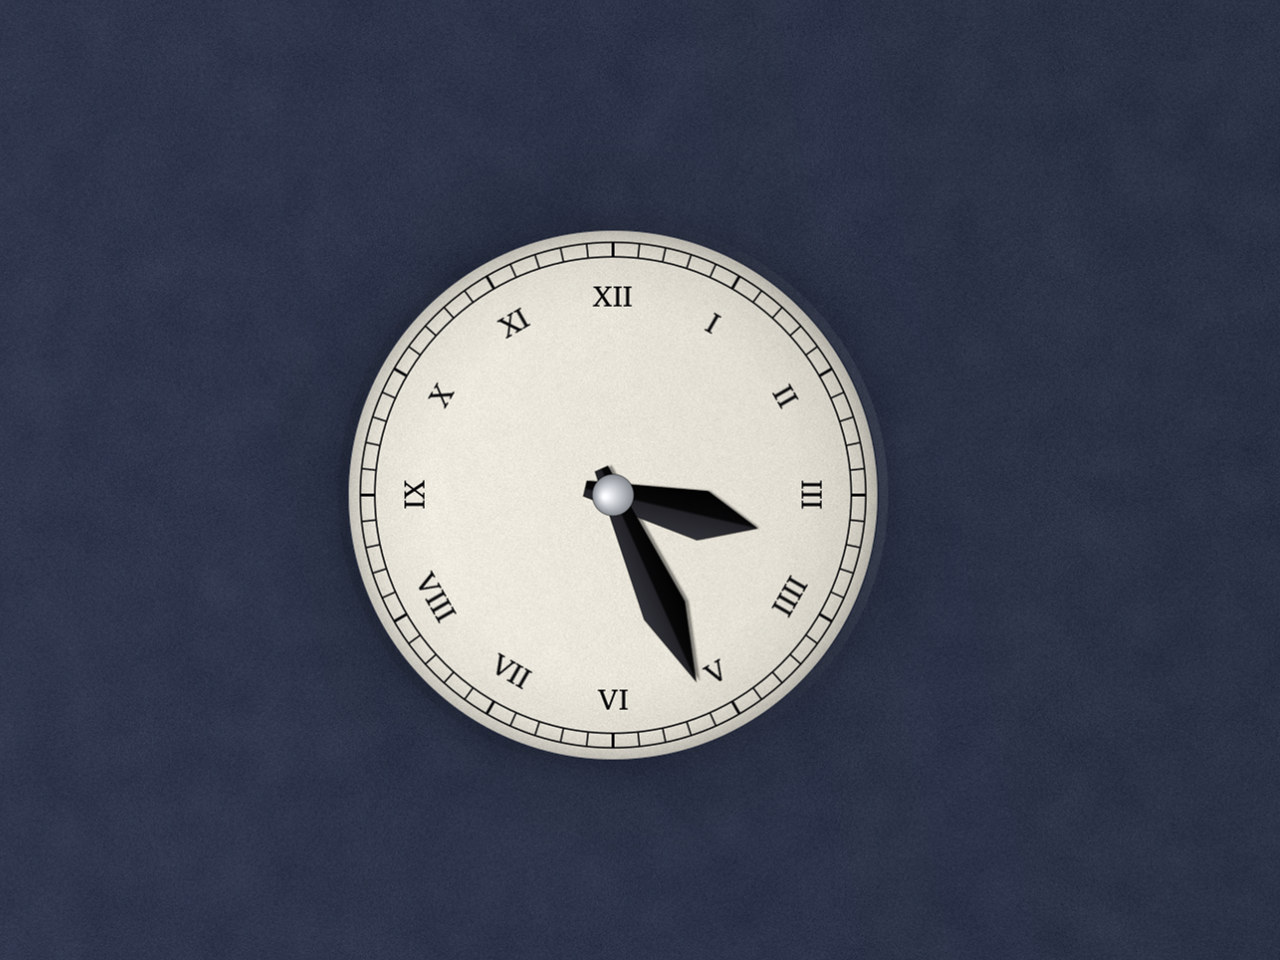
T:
**3:26**
